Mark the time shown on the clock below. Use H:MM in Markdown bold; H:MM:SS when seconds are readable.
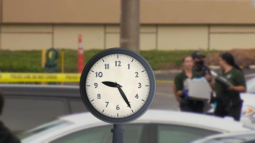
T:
**9:25**
